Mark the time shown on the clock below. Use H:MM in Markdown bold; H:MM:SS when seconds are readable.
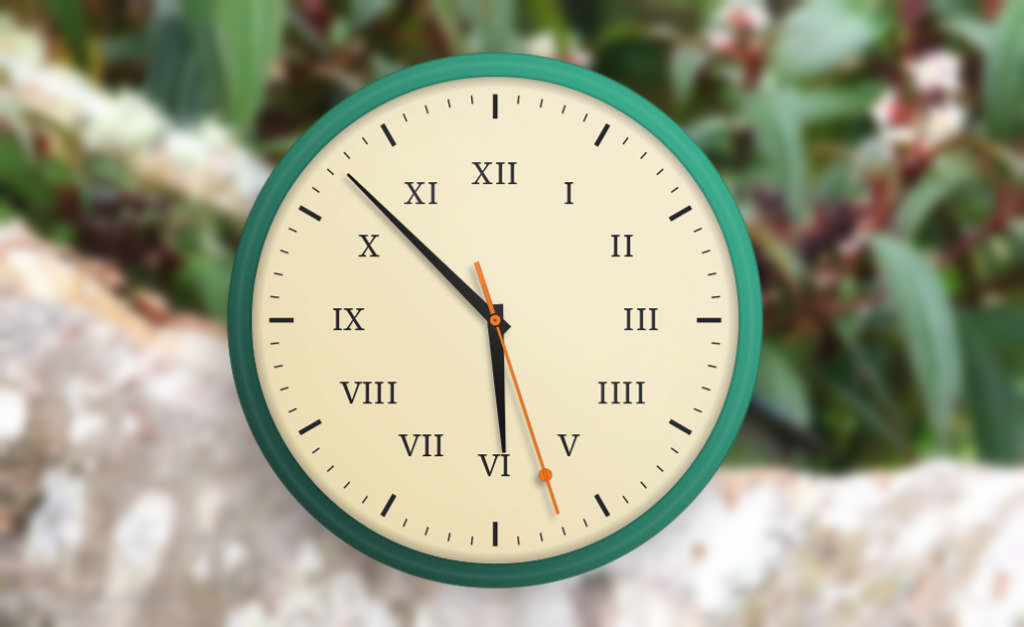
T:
**5:52:27**
